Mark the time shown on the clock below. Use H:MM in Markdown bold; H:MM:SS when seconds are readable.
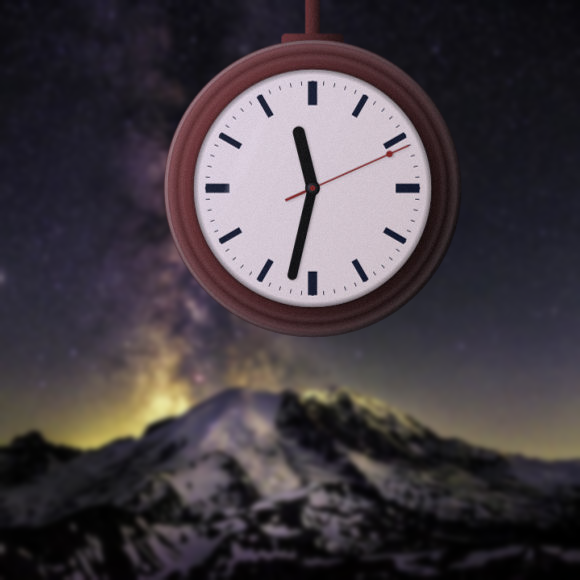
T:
**11:32:11**
